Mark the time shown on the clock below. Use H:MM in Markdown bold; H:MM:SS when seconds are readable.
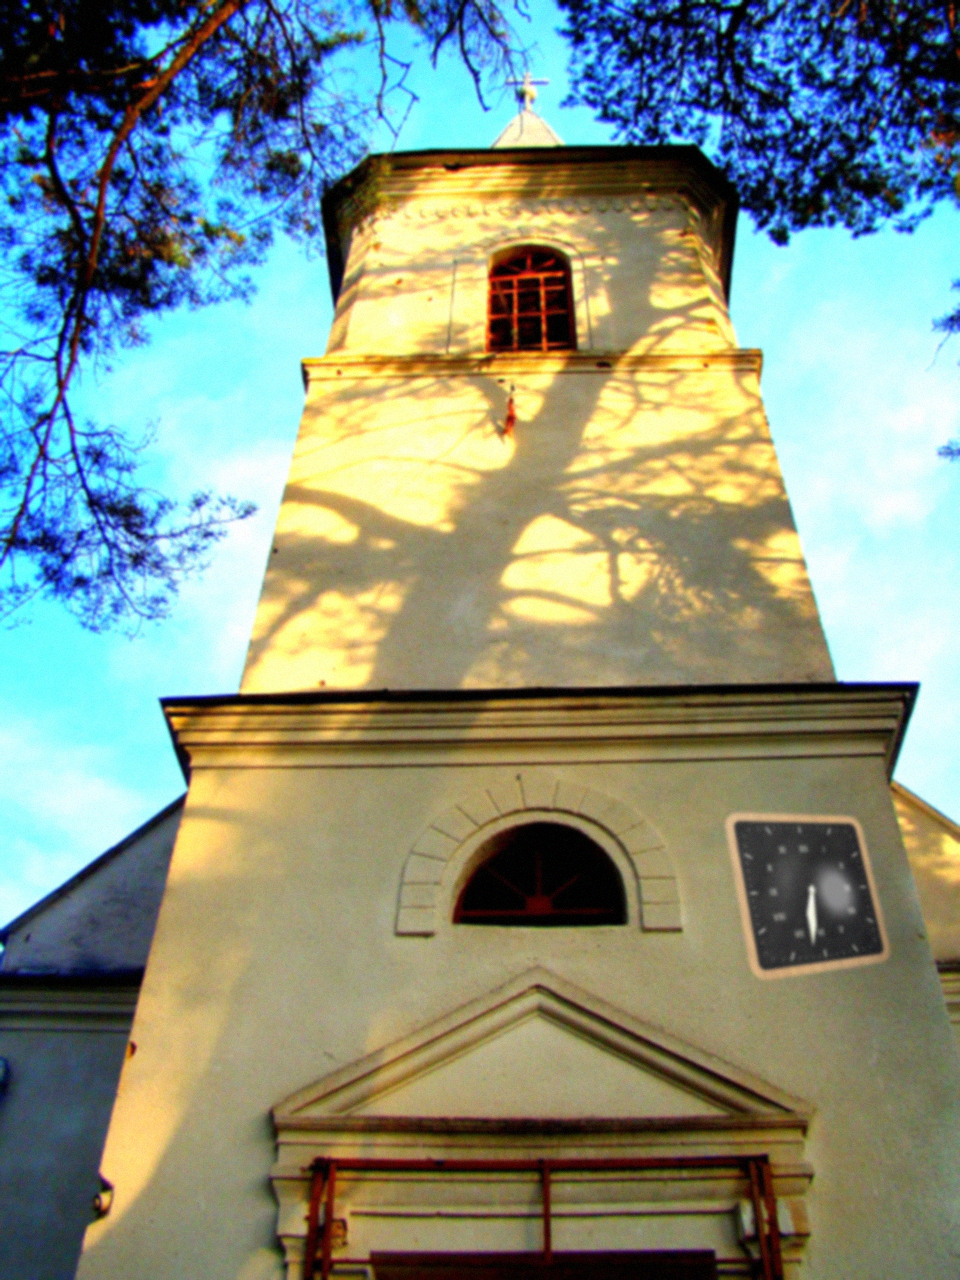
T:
**6:32**
